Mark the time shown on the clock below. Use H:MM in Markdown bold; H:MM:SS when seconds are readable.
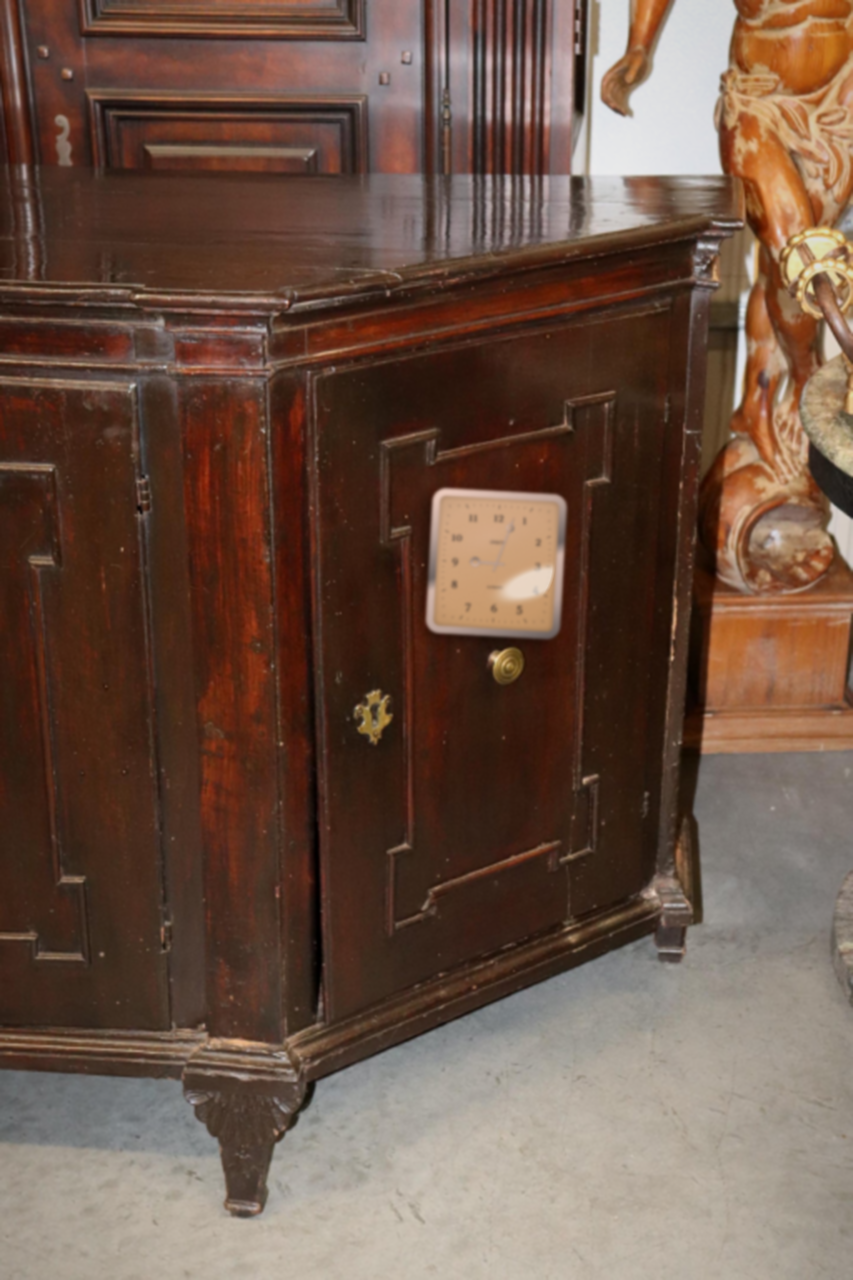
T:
**9:03**
